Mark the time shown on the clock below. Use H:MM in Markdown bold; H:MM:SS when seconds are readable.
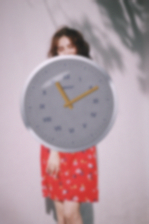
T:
**11:11**
